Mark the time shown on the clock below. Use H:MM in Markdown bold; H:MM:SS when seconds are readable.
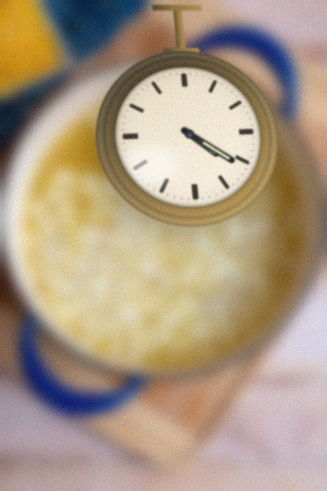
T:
**4:21**
